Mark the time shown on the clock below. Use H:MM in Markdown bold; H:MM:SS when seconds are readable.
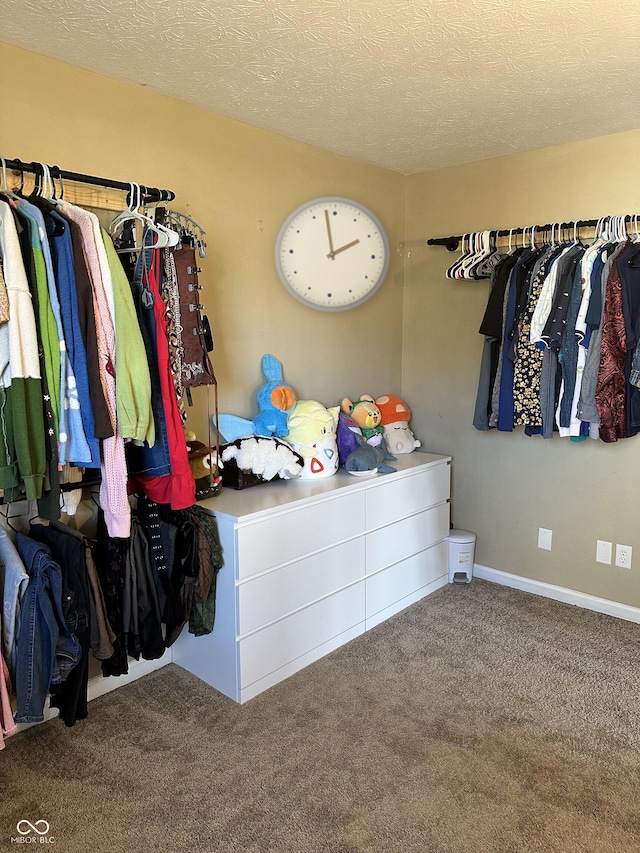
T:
**1:58**
